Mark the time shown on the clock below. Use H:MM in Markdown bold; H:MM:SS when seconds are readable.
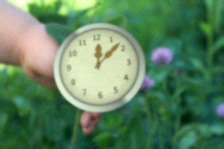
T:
**12:08**
